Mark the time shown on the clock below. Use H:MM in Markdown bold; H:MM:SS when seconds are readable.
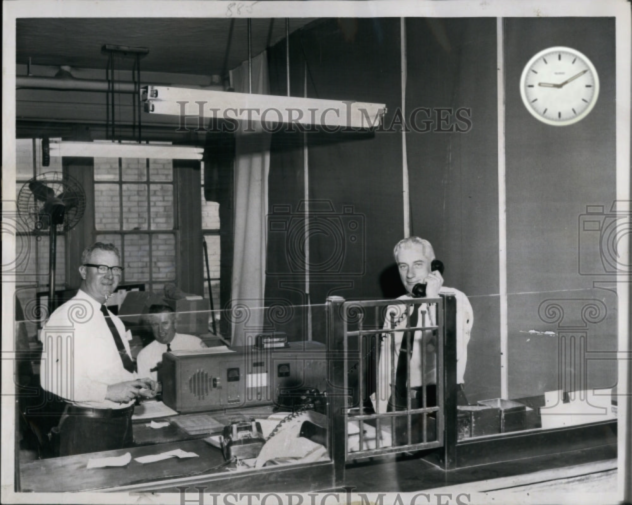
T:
**9:10**
